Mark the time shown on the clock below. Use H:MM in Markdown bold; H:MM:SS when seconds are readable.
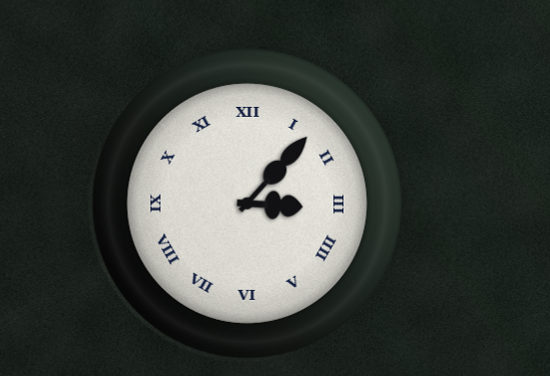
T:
**3:07**
